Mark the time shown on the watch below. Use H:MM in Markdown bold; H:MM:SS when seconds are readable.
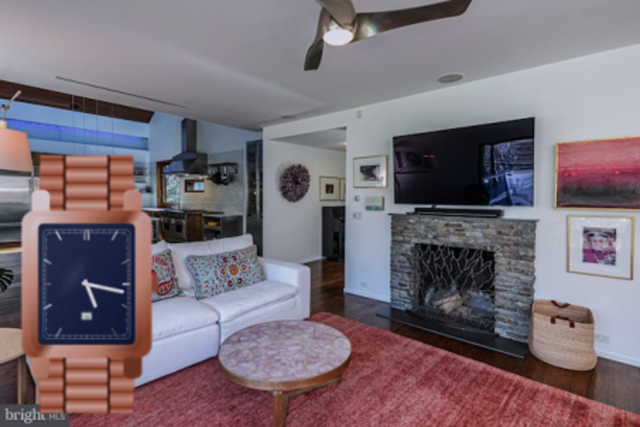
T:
**5:17**
